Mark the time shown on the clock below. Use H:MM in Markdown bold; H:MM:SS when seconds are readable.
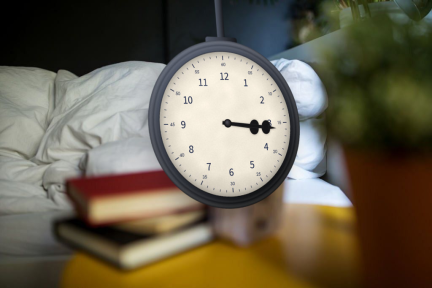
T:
**3:16**
